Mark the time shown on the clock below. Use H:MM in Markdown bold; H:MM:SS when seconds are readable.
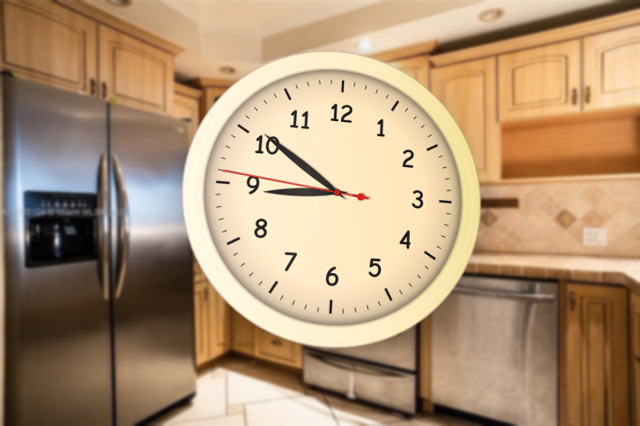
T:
**8:50:46**
